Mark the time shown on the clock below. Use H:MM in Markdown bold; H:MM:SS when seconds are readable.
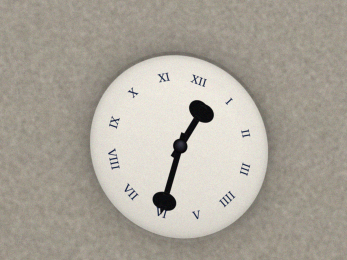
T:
**12:30**
